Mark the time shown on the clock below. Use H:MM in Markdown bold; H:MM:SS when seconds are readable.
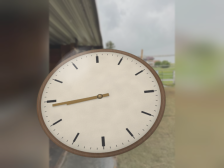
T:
**8:44**
